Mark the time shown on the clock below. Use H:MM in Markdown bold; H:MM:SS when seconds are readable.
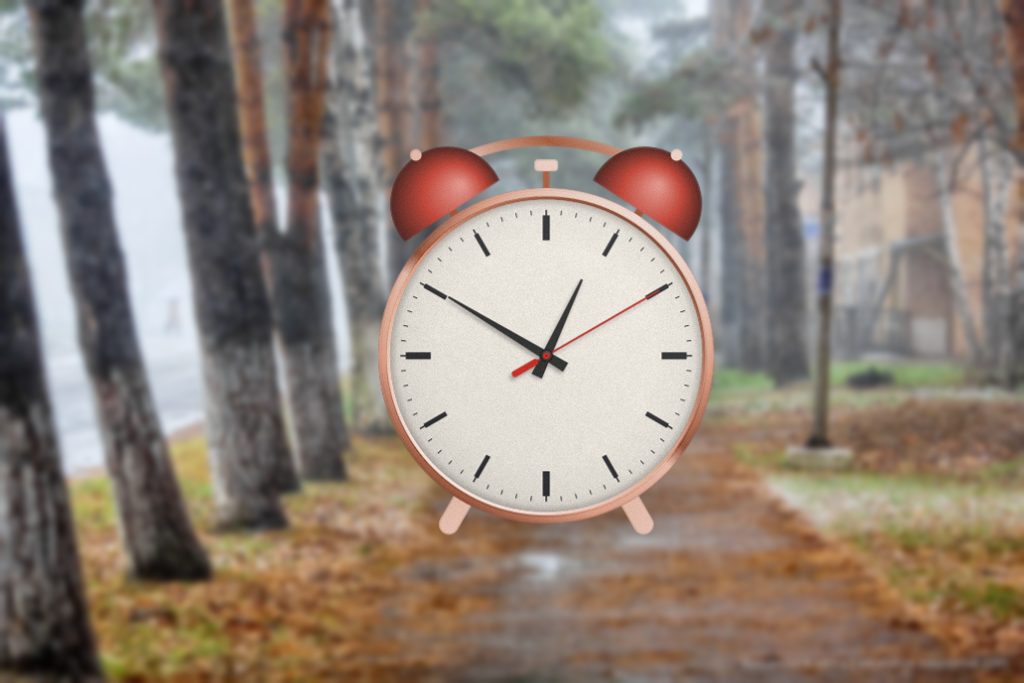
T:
**12:50:10**
